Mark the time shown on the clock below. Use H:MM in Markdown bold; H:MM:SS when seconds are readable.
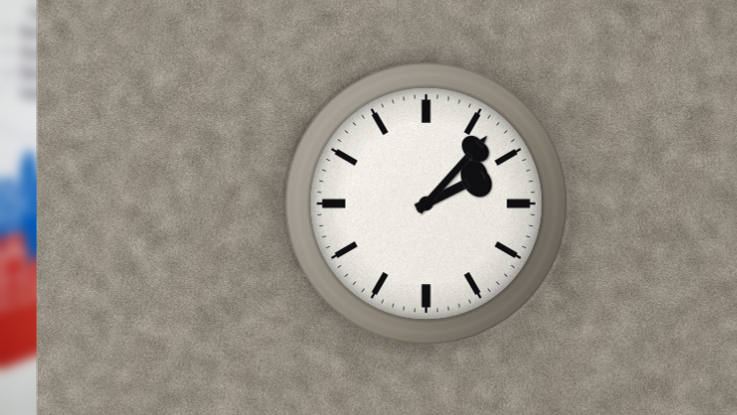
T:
**2:07**
